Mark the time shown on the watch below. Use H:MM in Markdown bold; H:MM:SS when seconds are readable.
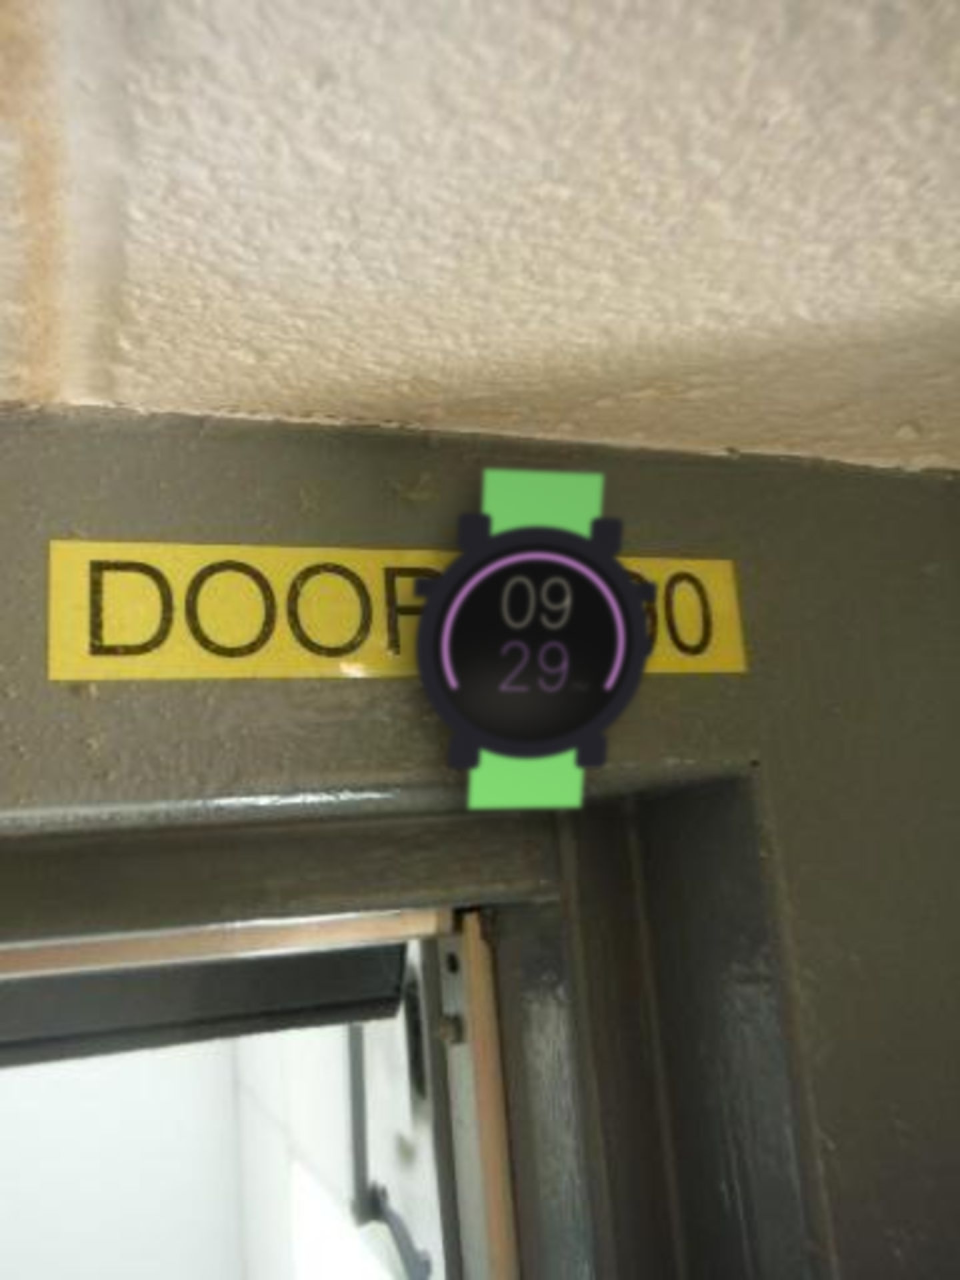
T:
**9:29**
